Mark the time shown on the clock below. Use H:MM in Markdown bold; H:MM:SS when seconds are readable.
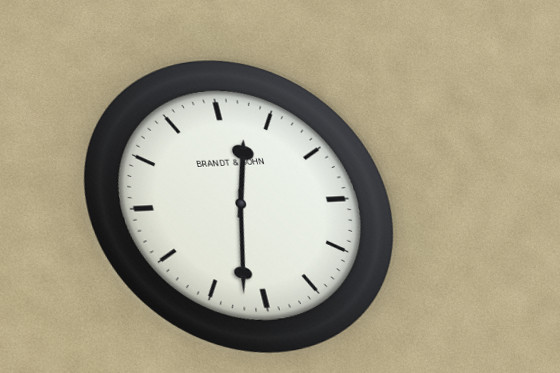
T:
**12:32**
